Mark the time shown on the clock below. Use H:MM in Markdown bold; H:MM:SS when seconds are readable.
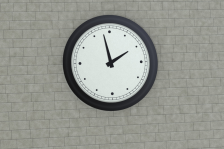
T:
**1:58**
